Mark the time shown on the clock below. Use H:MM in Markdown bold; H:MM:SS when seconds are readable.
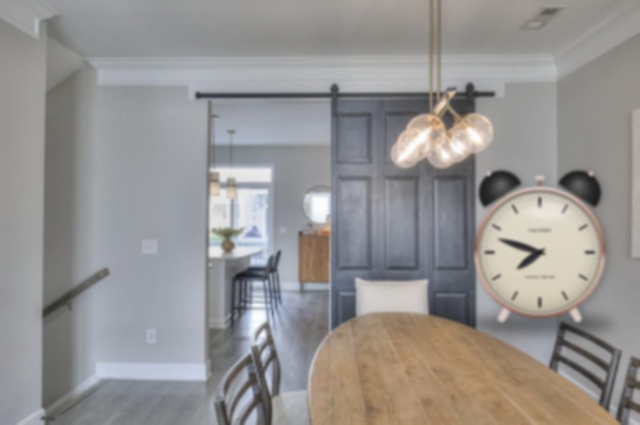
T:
**7:48**
